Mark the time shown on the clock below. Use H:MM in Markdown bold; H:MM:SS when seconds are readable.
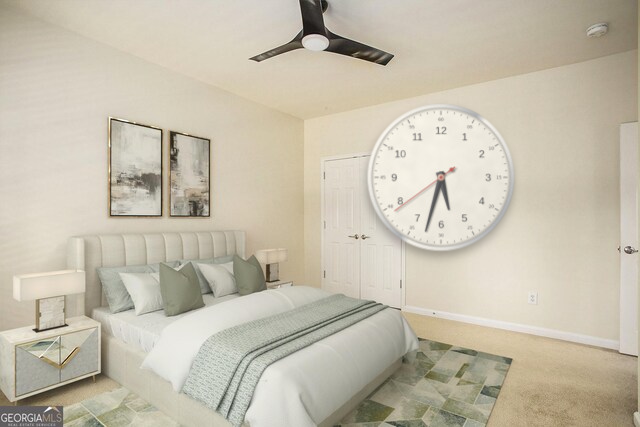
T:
**5:32:39**
